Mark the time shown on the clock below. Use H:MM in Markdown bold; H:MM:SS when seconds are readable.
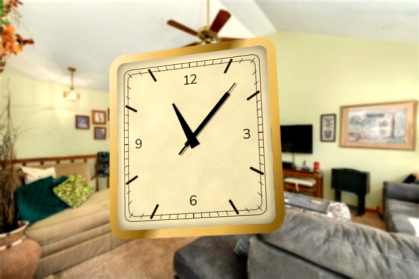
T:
**11:07:07**
